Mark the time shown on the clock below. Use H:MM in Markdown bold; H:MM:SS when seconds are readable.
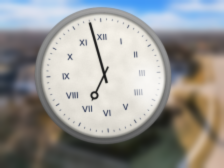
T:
**6:58**
